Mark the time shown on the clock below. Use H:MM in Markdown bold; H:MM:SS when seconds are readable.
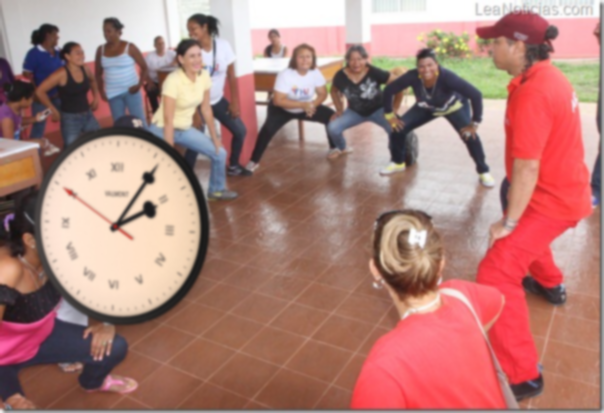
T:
**2:05:50**
